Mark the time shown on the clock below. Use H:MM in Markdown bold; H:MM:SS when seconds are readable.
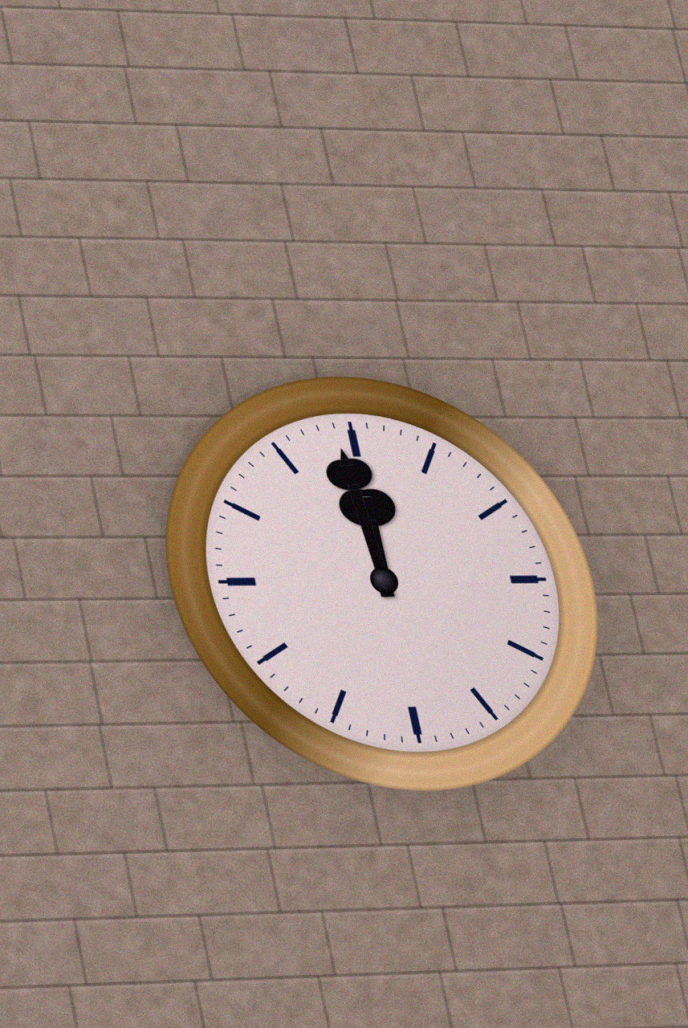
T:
**11:59**
